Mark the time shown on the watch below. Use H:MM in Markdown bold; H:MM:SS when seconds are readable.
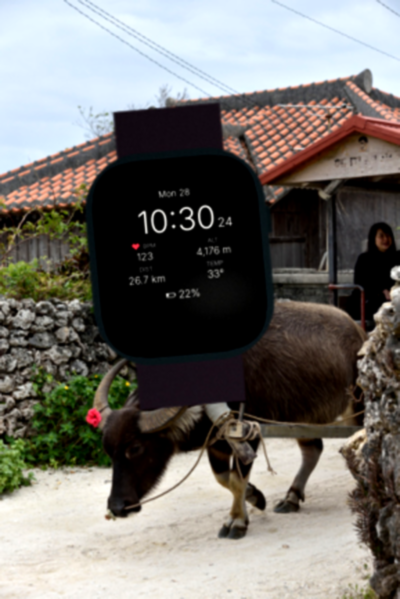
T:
**10:30:24**
